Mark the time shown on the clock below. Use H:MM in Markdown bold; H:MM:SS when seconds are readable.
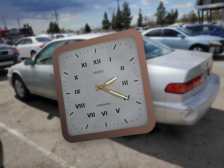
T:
**2:20**
